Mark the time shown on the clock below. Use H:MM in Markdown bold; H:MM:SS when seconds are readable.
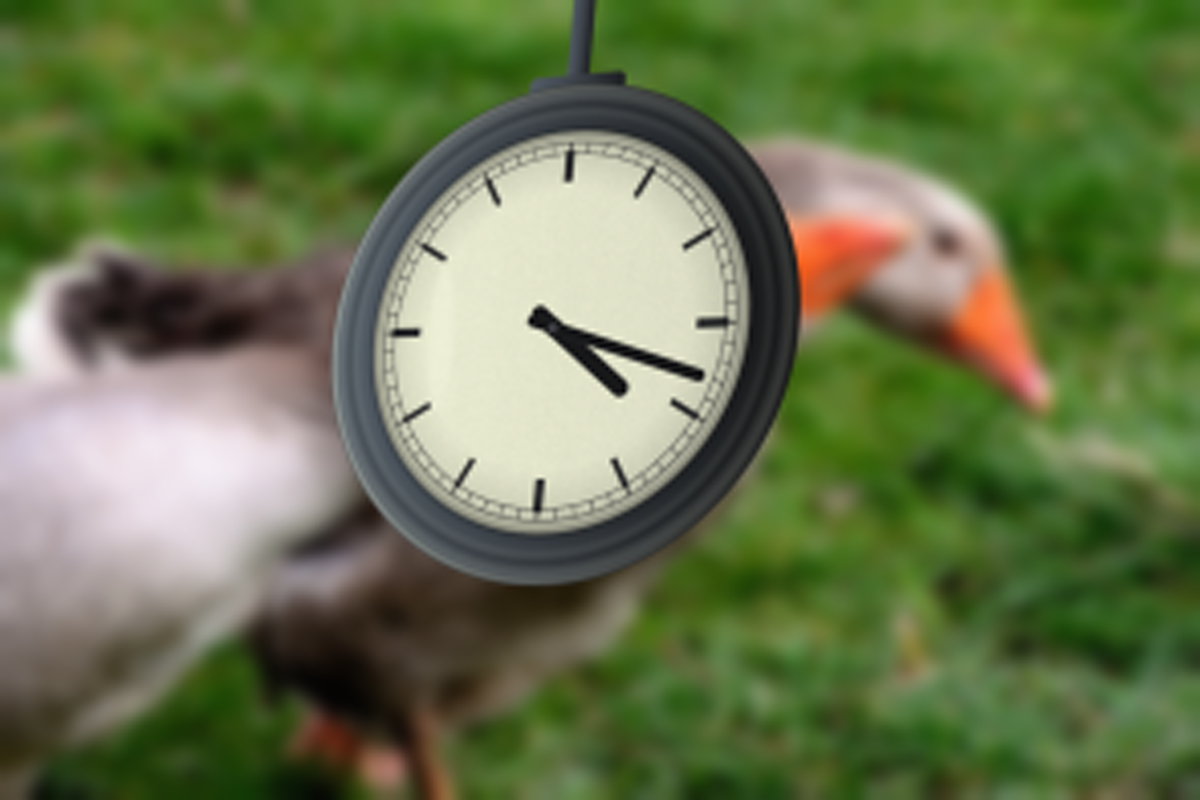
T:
**4:18**
